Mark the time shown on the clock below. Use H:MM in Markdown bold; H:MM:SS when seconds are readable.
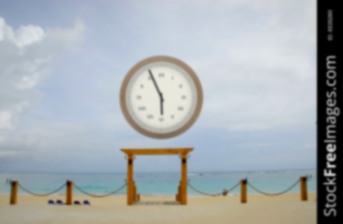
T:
**5:56**
